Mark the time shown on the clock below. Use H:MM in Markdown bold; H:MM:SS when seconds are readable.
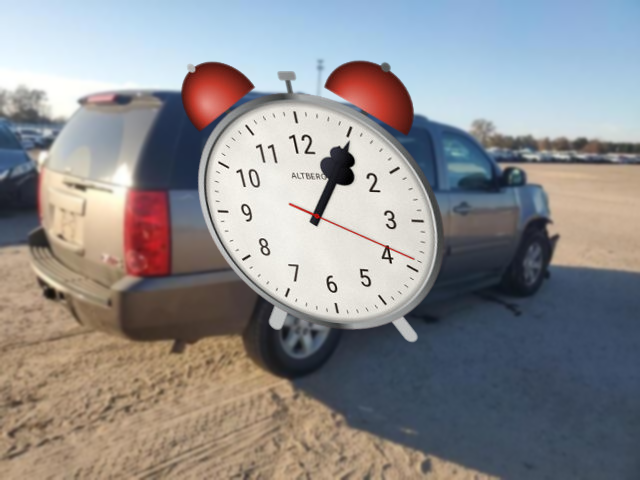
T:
**1:05:19**
